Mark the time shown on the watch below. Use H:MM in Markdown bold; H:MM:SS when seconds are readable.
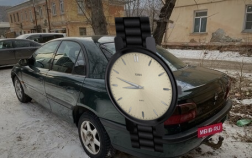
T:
**8:48**
